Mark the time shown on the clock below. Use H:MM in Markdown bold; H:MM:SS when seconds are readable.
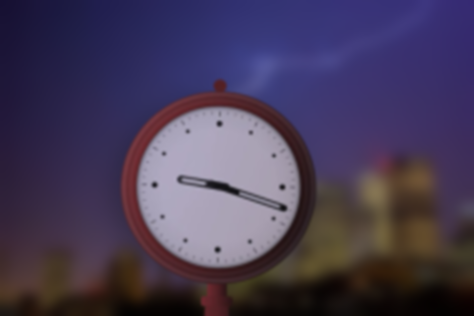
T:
**9:18**
